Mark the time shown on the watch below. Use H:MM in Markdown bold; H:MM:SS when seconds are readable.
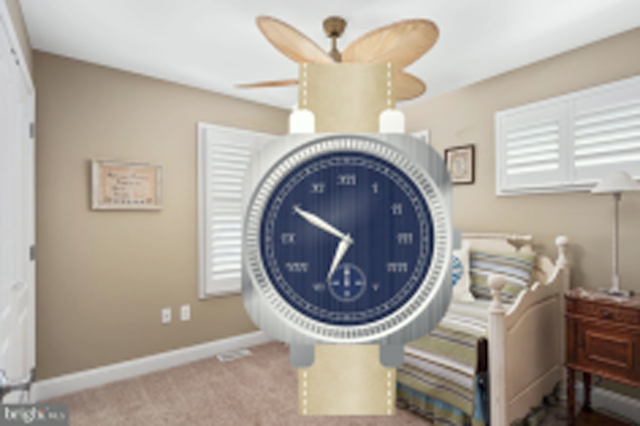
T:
**6:50**
